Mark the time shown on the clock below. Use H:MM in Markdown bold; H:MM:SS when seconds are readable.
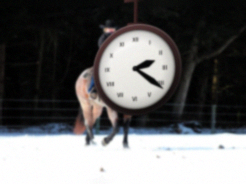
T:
**2:21**
